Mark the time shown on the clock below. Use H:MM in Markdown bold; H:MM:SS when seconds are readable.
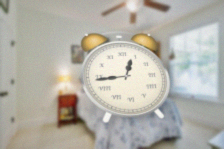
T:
**12:44**
